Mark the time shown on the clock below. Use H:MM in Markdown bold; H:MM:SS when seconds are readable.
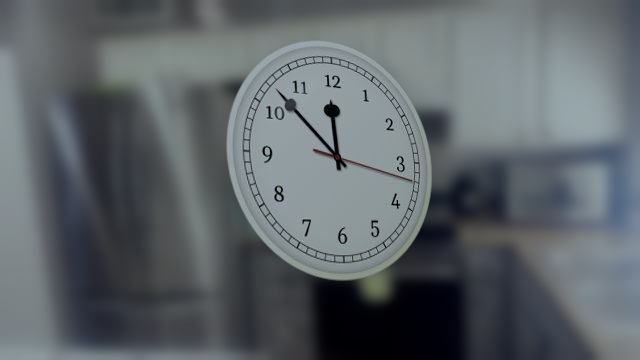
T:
**11:52:17**
